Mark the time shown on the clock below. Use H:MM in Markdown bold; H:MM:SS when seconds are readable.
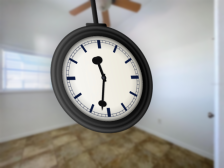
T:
**11:32**
